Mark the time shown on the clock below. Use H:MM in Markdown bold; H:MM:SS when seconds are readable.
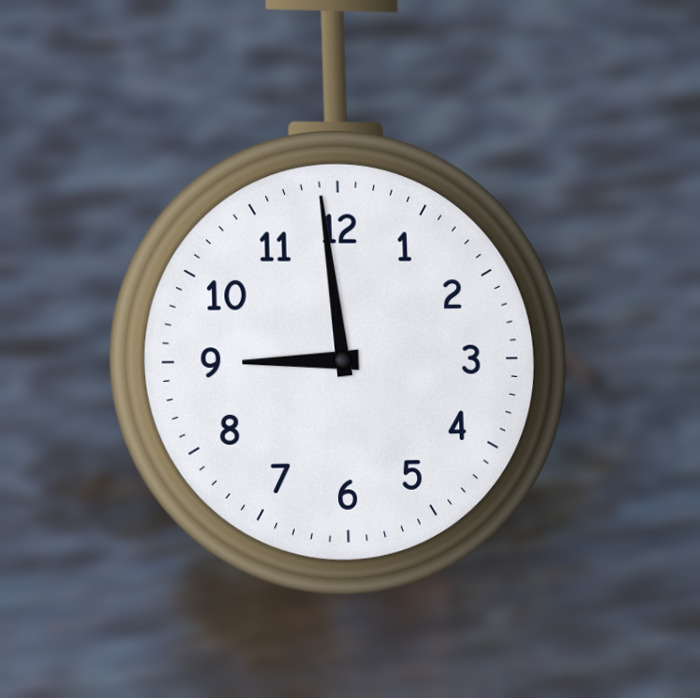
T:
**8:59**
